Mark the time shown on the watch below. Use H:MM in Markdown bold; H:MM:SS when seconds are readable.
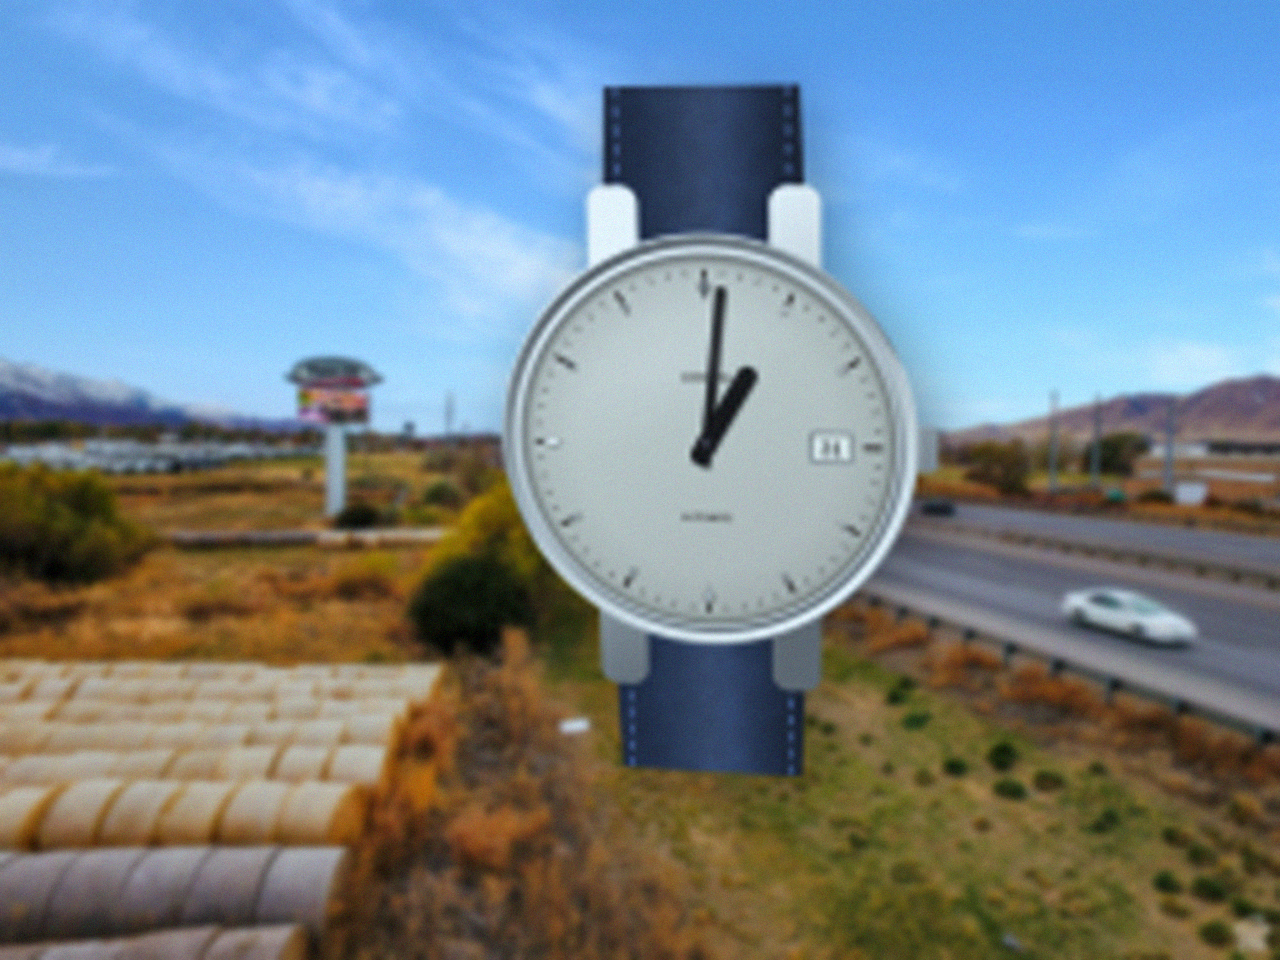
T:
**1:01**
